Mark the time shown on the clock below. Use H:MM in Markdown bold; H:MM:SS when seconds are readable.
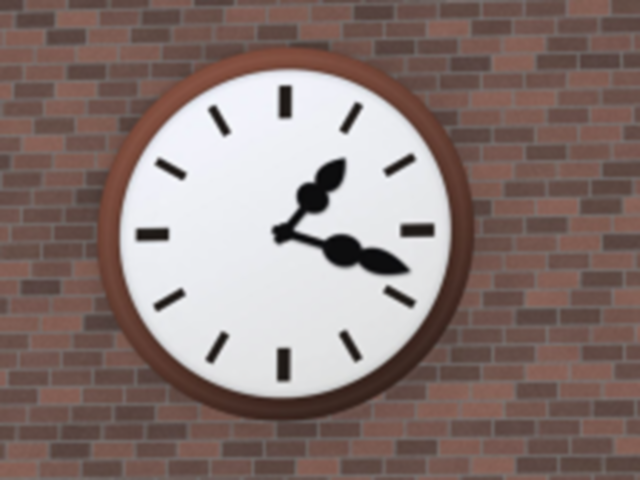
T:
**1:18**
